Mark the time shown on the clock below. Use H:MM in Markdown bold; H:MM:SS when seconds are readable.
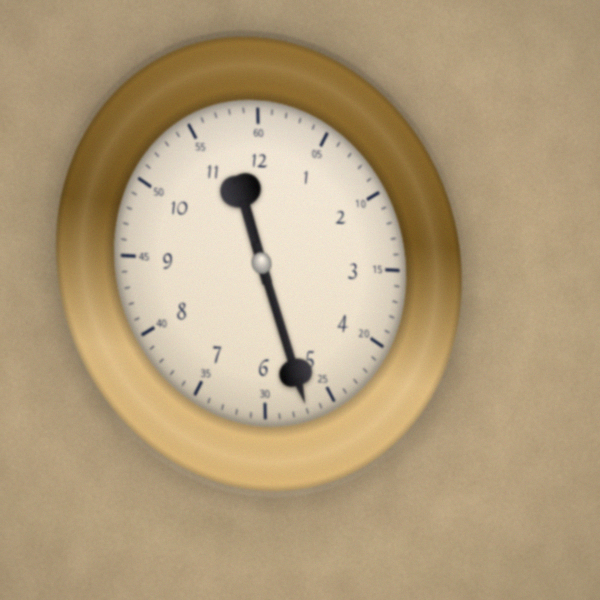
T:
**11:27**
